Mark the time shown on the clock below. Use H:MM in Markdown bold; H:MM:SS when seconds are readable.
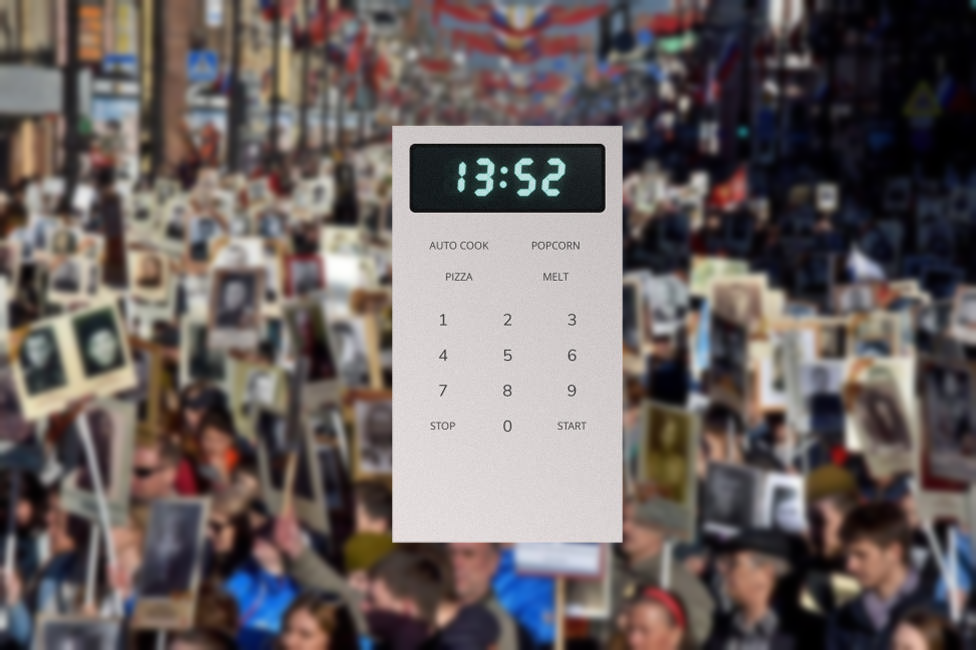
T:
**13:52**
